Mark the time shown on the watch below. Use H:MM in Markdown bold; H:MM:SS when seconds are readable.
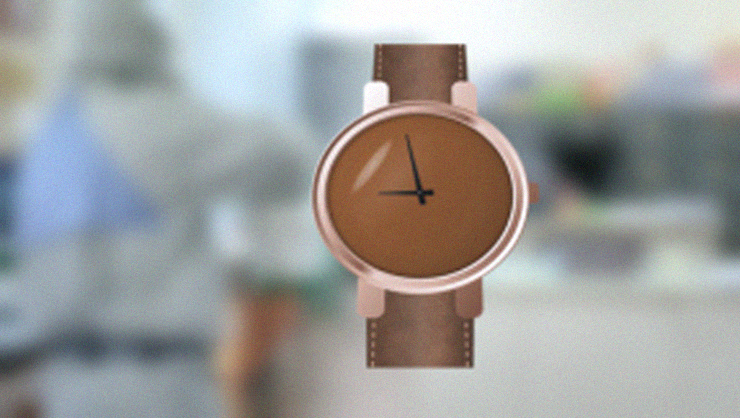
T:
**8:58**
